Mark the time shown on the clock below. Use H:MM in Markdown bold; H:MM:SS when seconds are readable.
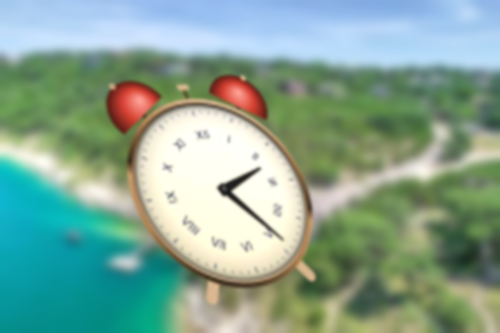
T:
**2:24**
